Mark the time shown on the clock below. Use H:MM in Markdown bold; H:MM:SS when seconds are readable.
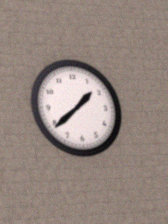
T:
**1:39**
